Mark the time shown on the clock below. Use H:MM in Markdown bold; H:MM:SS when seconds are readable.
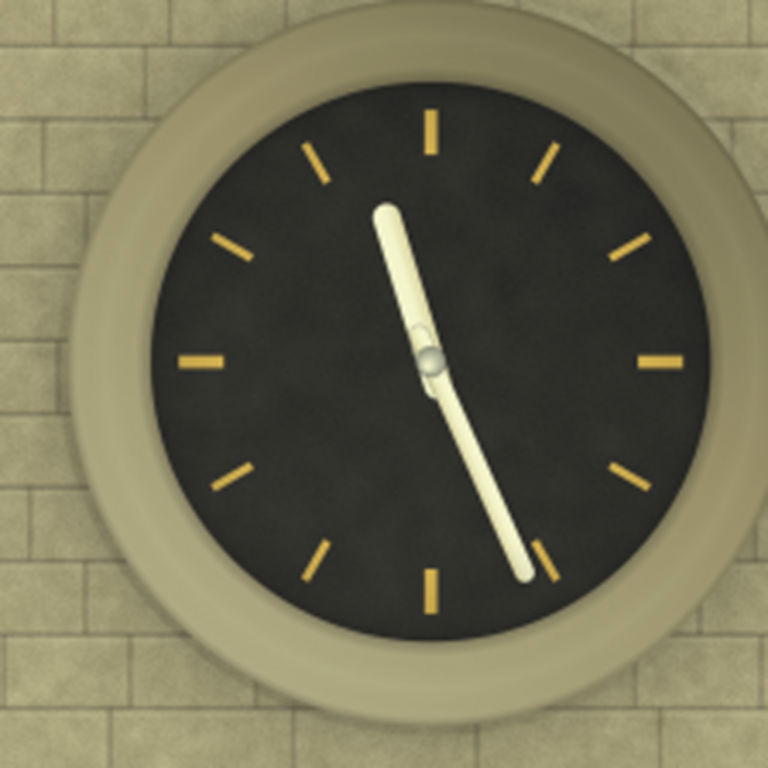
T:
**11:26**
